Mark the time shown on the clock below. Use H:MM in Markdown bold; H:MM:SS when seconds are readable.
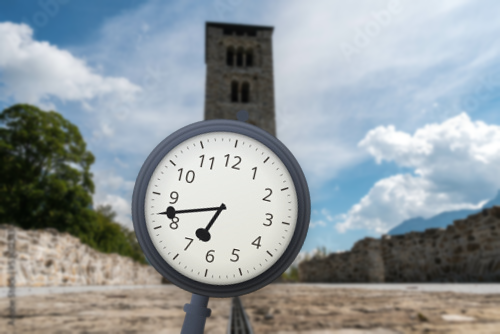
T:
**6:42**
